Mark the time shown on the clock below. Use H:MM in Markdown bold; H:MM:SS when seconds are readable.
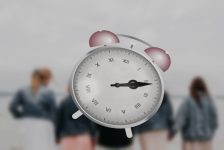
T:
**2:11**
